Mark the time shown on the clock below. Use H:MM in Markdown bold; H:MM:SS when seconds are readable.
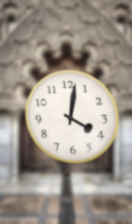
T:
**4:02**
